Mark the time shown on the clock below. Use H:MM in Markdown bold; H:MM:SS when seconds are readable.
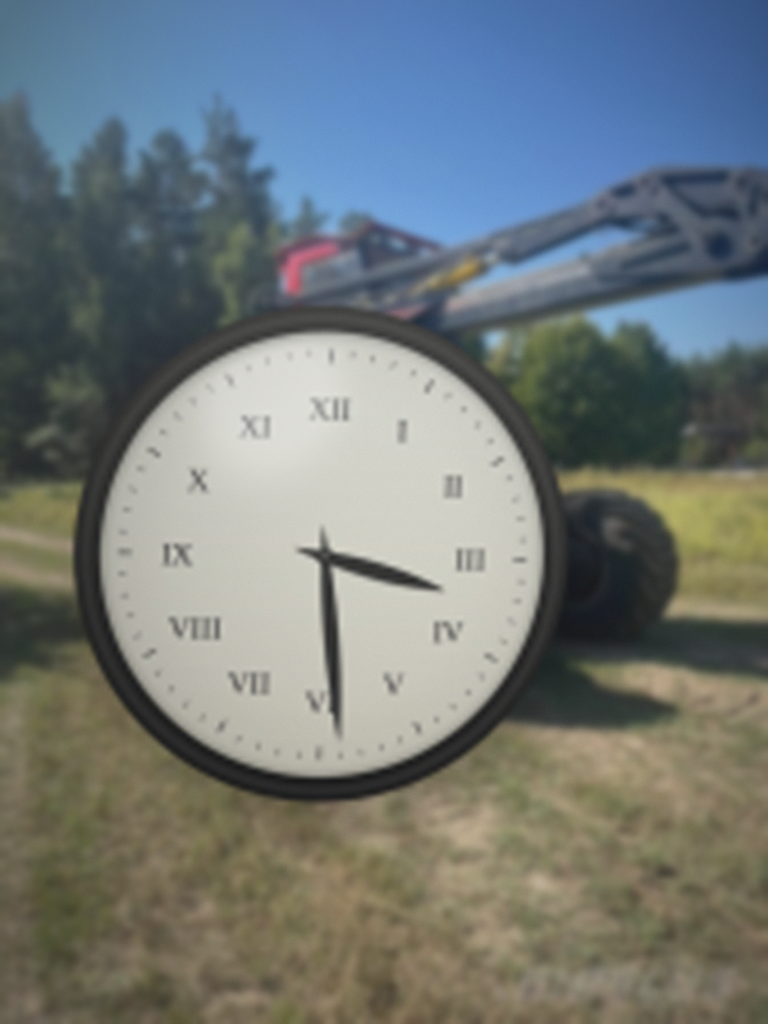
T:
**3:29**
